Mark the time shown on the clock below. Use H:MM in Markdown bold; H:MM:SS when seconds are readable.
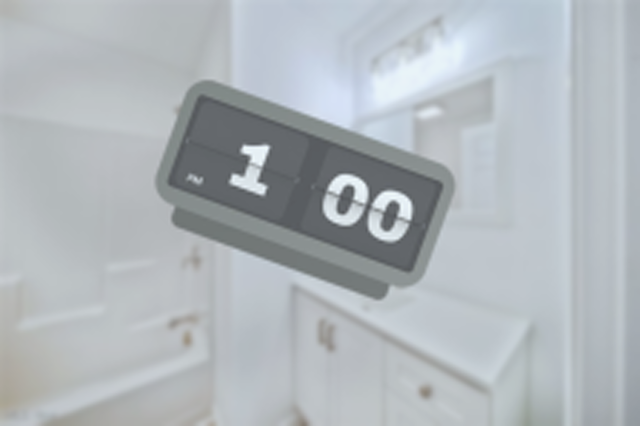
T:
**1:00**
